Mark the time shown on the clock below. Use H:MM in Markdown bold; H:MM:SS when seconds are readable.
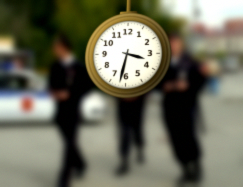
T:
**3:32**
